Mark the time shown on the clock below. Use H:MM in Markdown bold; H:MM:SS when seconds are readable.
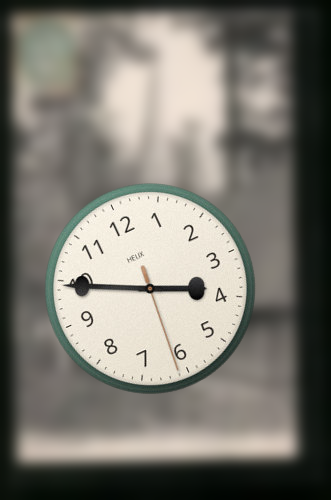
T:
**3:49:31**
